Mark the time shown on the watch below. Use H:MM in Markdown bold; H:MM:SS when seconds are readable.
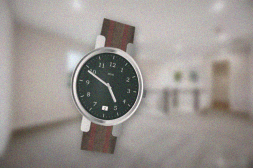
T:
**4:49**
